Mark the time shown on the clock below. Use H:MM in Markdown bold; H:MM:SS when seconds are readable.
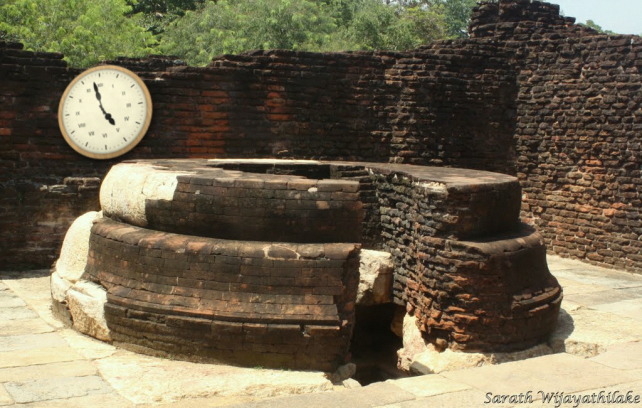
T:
**4:58**
